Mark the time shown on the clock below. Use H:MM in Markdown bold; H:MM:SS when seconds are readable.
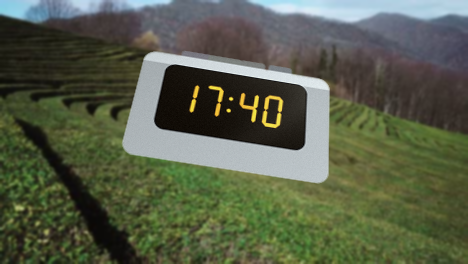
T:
**17:40**
